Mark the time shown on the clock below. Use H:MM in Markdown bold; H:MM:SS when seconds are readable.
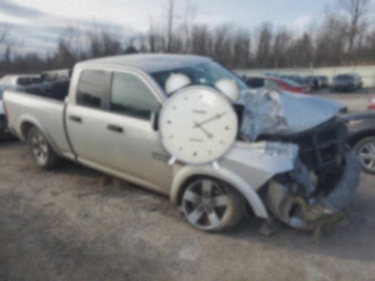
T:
**4:10**
